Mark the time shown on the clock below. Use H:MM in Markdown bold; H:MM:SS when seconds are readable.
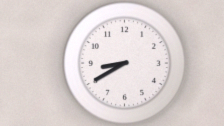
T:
**8:40**
